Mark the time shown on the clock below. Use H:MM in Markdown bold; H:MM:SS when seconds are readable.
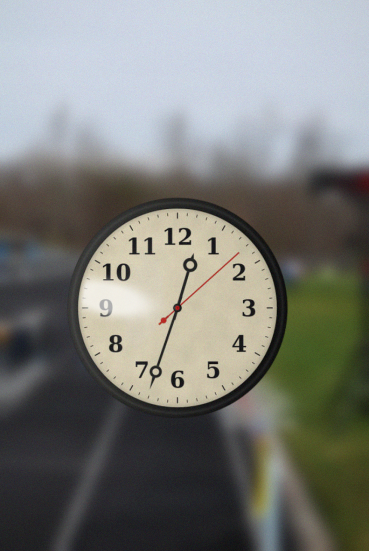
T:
**12:33:08**
